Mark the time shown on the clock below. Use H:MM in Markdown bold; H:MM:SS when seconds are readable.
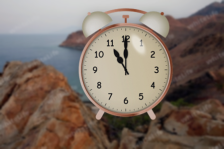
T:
**11:00**
